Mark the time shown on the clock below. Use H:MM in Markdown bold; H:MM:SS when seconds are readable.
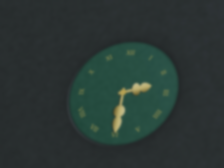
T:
**2:30**
